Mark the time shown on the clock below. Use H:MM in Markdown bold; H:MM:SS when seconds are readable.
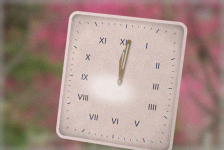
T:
**12:01**
